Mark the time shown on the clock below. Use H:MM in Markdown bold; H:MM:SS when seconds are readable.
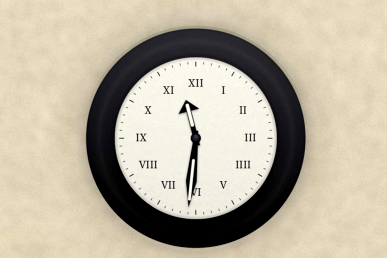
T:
**11:31**
